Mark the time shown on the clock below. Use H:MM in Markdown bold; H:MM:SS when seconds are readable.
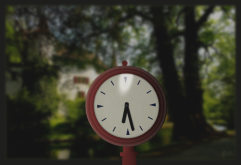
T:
**6:28**
